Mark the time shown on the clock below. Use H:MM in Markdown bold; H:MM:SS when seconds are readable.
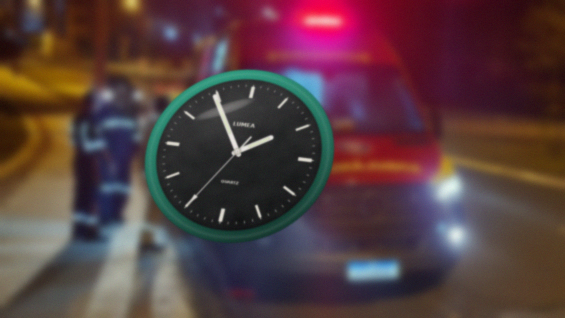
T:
**1:54:35**
